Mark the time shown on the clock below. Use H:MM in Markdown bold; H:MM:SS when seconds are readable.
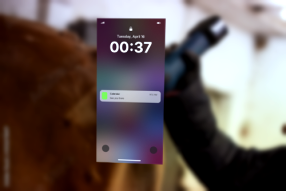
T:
**0:37**
